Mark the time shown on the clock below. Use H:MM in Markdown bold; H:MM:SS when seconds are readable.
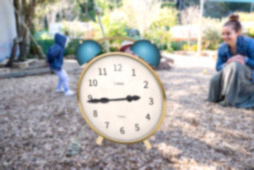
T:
**2:44**
